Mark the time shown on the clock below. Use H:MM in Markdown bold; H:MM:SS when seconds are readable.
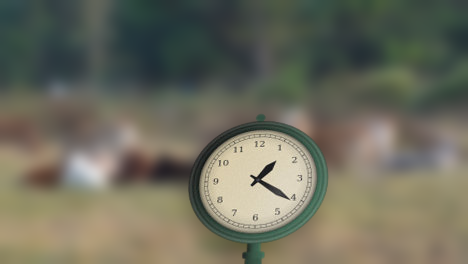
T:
**1:21**
